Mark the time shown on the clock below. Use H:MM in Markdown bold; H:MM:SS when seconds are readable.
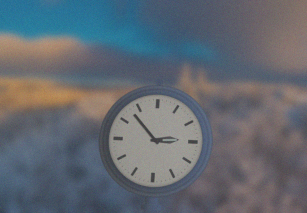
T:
**2:53**
